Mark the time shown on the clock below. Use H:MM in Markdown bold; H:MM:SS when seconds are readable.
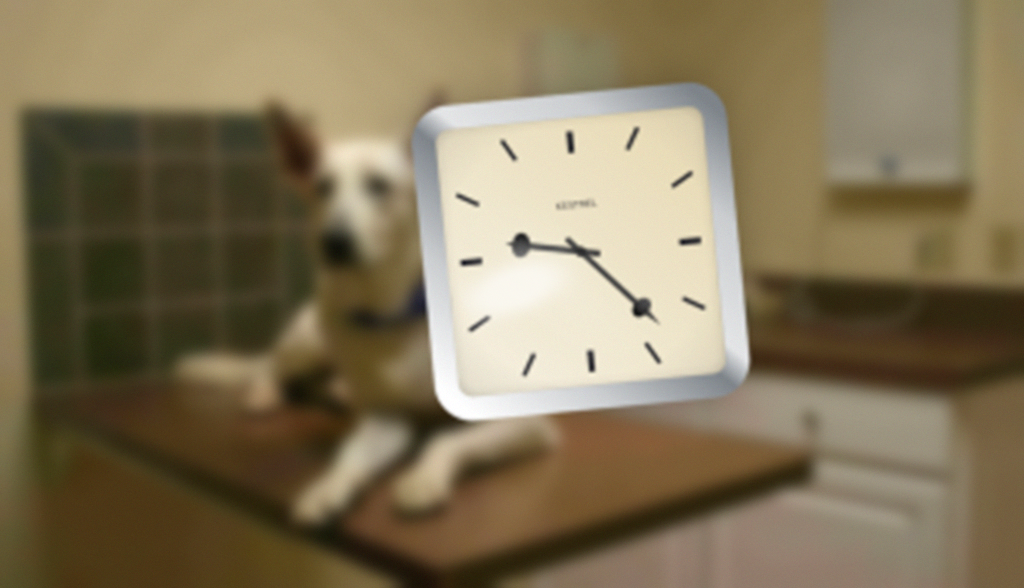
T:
**9:23**
